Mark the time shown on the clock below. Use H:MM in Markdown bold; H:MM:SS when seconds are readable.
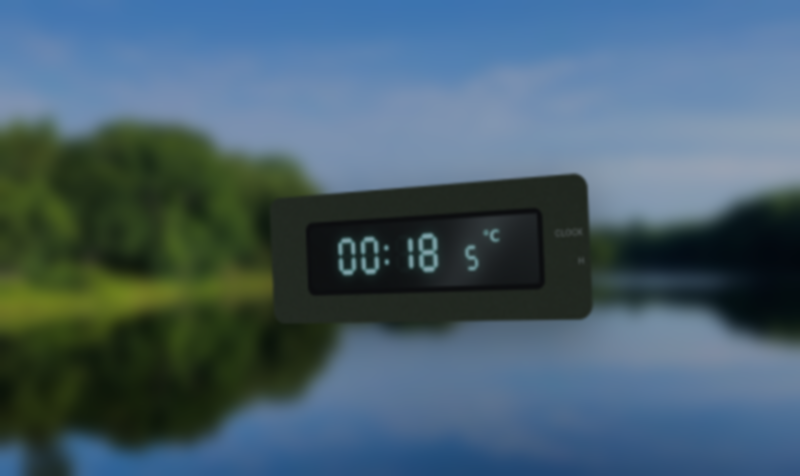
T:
**0:18**
